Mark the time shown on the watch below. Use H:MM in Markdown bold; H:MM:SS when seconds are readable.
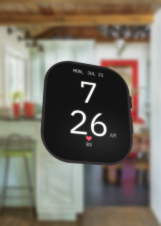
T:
**7:26**
